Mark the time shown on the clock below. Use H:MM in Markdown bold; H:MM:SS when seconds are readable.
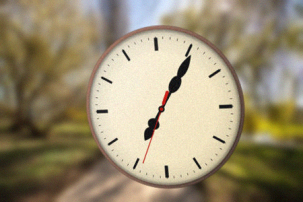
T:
**7:05:34**
